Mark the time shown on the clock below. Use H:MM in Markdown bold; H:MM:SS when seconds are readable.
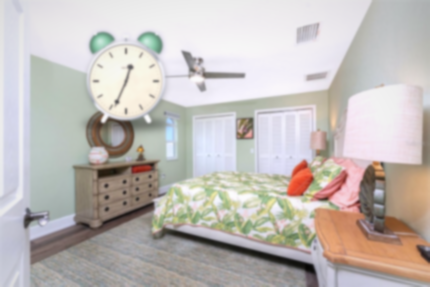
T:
**12:34**
